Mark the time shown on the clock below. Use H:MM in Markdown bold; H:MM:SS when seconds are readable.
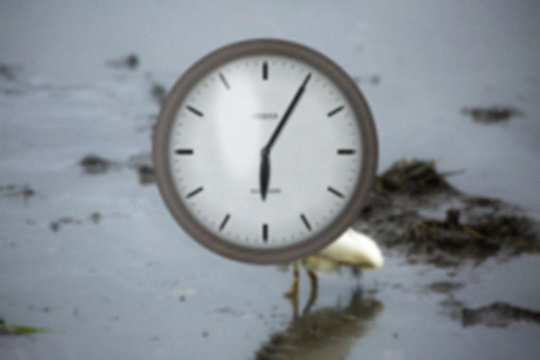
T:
**6:05**
